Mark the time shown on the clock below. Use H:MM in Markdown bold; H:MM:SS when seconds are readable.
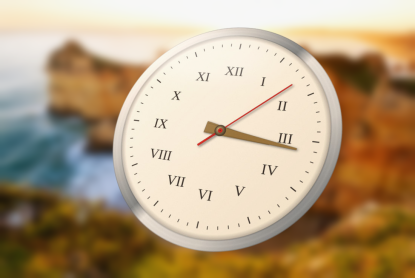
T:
**3:16:08**
